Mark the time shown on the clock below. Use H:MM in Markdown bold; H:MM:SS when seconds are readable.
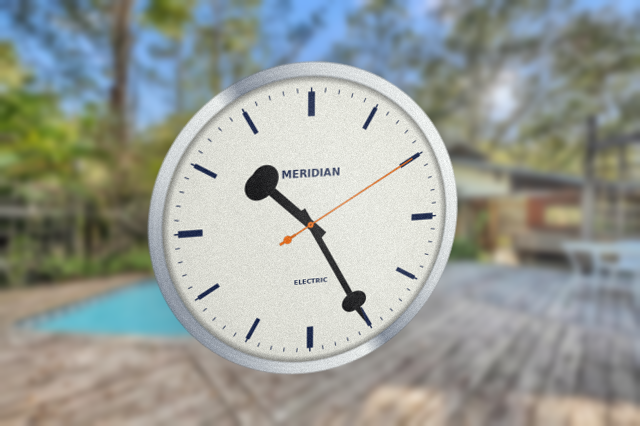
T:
**10:25:10**
